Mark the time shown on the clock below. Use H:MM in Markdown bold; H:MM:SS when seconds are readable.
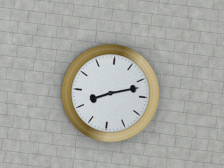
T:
**8:12**
